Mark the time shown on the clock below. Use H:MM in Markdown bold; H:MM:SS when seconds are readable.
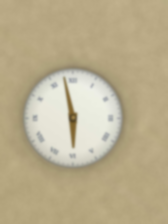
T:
**5:58**
